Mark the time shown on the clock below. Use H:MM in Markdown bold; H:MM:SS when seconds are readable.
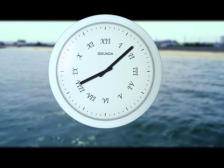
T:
**8:08**
